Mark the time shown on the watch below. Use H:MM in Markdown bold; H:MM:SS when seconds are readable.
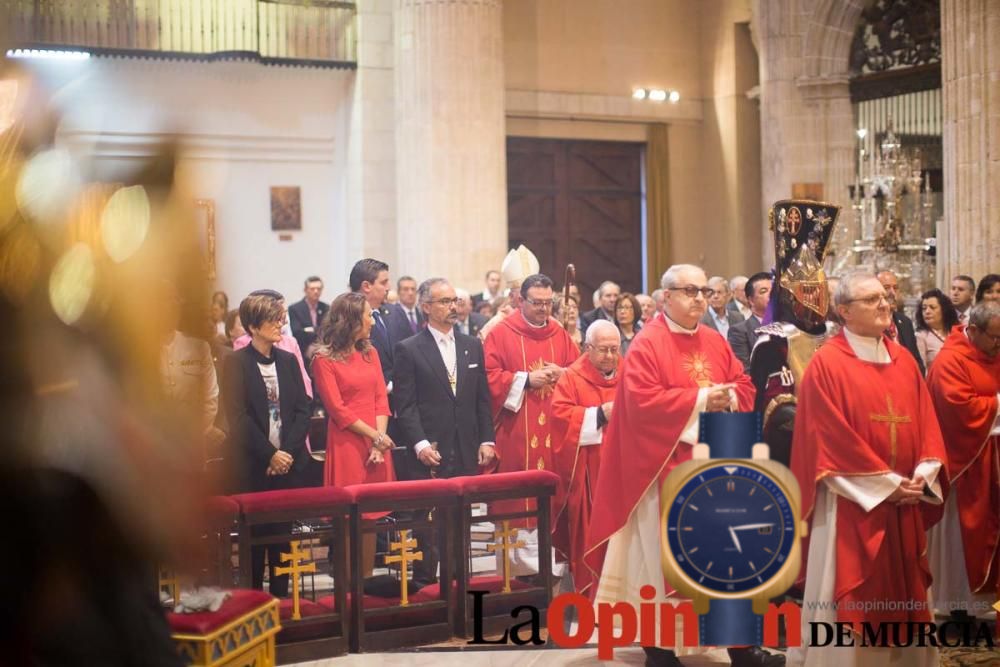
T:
**5:14**
